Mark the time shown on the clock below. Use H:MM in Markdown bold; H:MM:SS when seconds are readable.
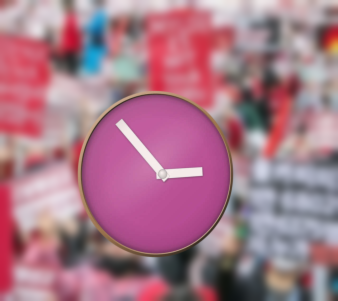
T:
**2:53**
